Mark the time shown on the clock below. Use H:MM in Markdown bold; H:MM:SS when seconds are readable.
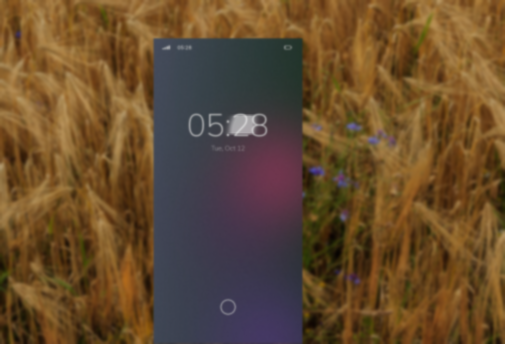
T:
**5:28**
